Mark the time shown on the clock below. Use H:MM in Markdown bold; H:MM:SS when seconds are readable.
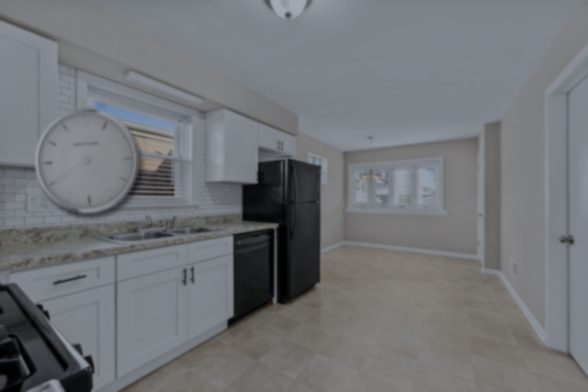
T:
**4:40**
